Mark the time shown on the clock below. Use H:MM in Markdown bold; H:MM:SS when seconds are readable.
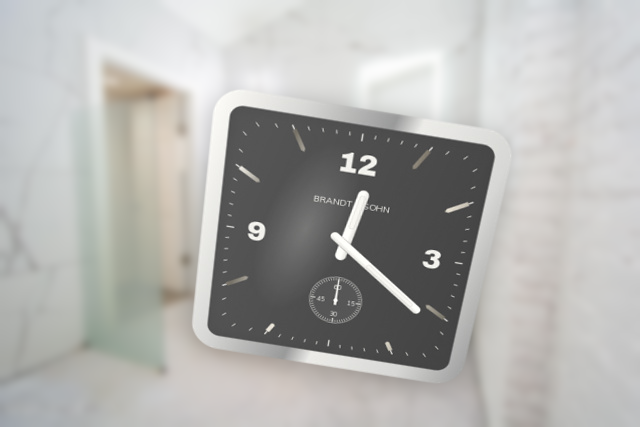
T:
**12:21**
